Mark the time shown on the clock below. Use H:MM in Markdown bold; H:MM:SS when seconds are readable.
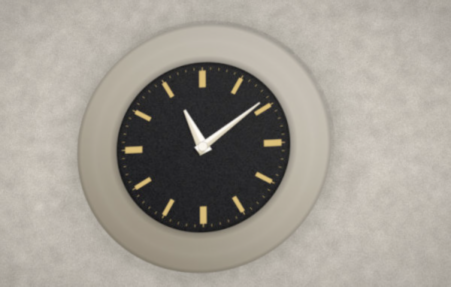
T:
**11:09**
